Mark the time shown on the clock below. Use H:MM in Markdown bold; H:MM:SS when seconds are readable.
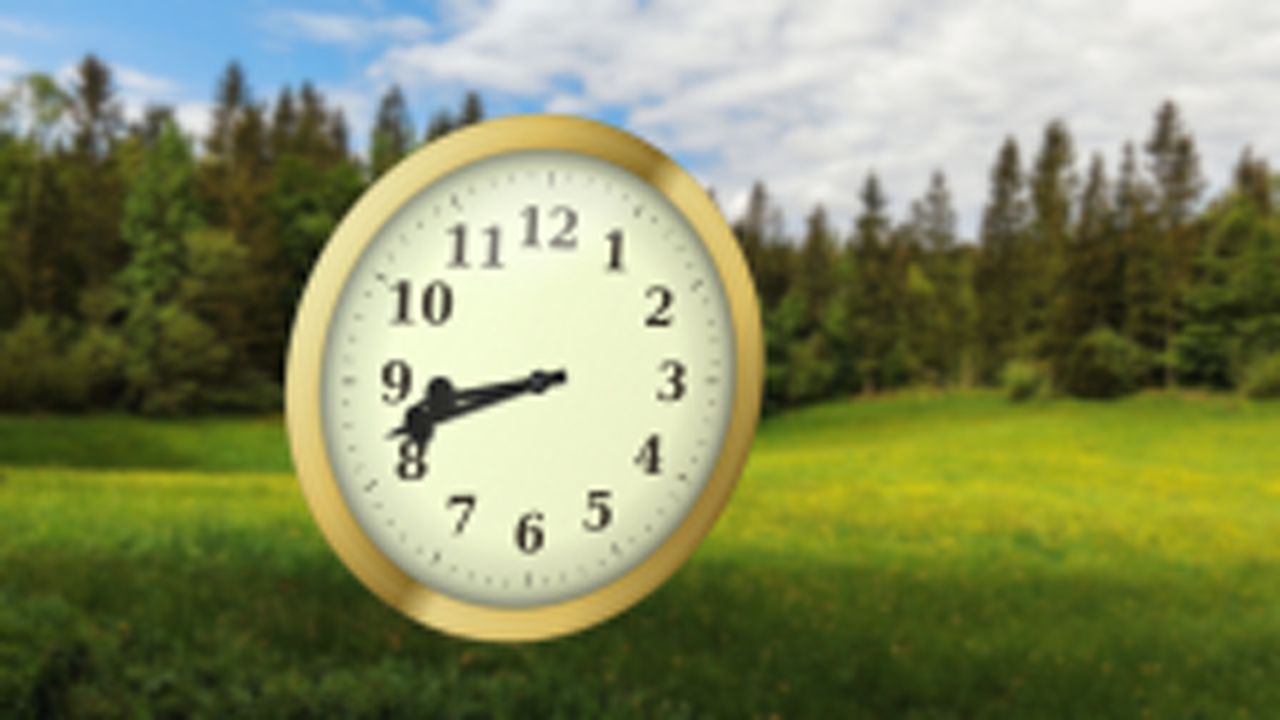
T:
**8:42**
